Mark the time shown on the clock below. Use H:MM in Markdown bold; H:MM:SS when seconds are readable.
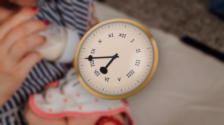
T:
**6:42**
